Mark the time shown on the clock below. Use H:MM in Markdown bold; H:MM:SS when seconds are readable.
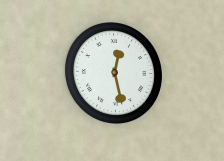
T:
**12:28**
